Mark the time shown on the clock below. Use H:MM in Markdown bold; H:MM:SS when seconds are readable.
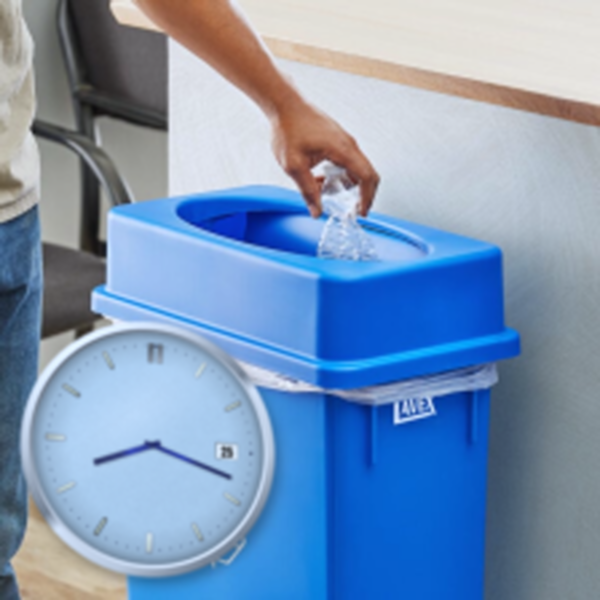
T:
**8:18**
